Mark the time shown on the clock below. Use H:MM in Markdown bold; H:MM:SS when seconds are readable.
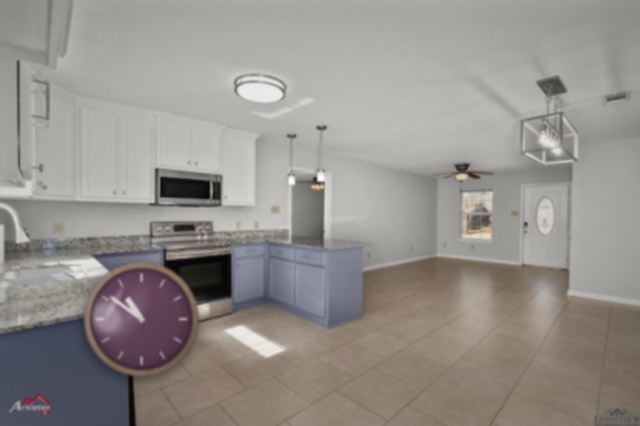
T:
**10:51**
